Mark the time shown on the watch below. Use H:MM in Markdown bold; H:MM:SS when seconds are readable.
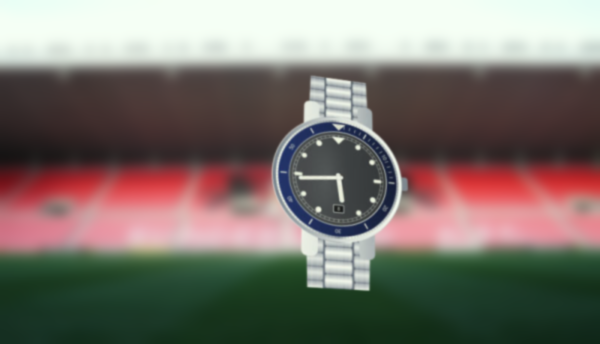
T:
**5:44**
